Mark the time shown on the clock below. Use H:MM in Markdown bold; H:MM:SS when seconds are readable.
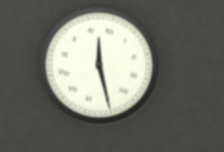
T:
**11:25**
